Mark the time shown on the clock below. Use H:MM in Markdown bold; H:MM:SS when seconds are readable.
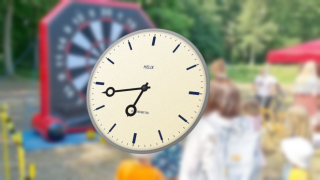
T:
**6:43**
